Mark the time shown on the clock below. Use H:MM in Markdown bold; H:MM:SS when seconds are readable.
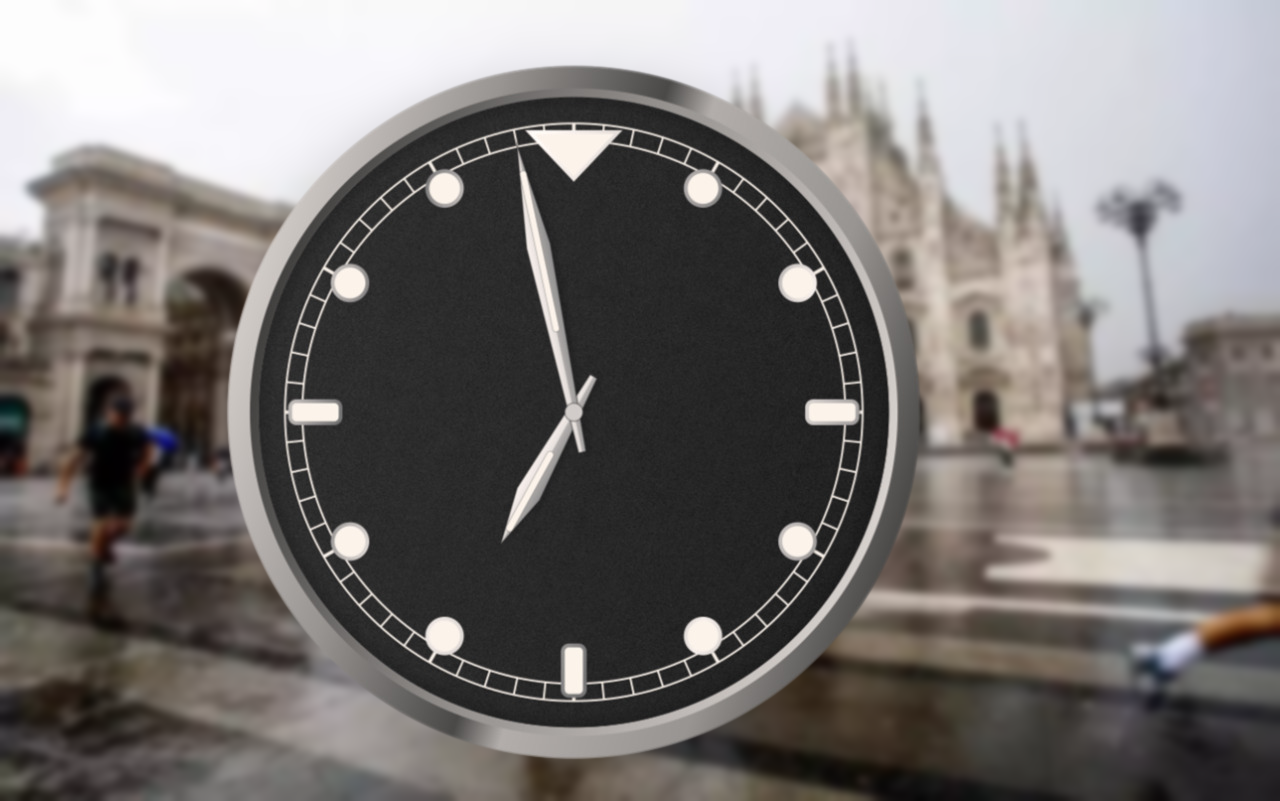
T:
**6:58**
